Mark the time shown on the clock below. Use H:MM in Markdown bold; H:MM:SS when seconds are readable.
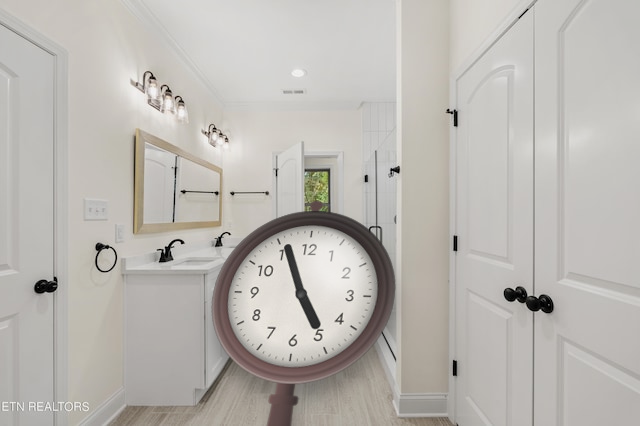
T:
**4:56**
